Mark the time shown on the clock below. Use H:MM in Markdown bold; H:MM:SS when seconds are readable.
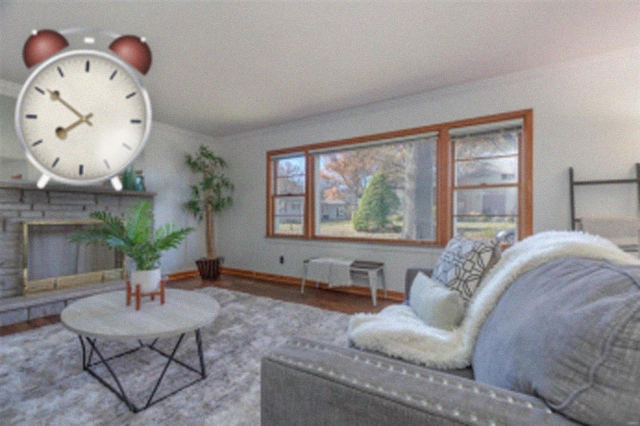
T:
**7:51**
